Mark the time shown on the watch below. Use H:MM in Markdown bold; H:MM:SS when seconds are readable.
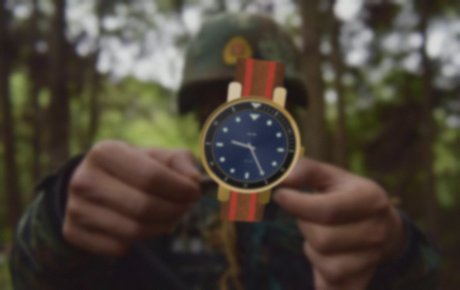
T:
**9:25**
